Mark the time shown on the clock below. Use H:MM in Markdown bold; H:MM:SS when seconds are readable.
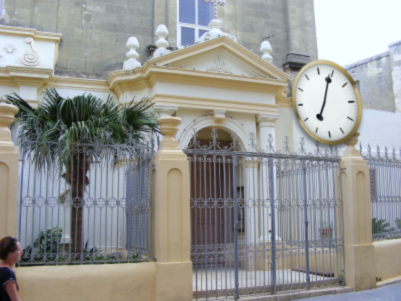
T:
**7:04**
